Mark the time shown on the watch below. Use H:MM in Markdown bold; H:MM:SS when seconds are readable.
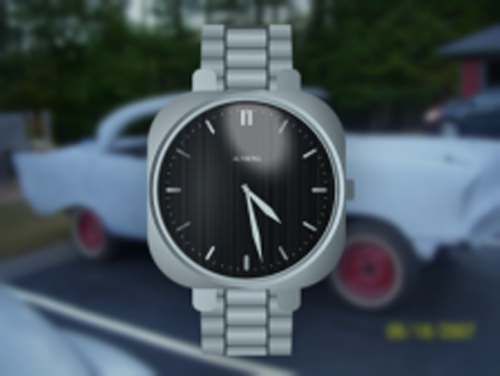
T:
**4:28**
